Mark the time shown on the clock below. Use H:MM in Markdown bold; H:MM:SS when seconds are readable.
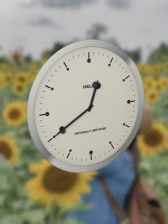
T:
**12:40**
